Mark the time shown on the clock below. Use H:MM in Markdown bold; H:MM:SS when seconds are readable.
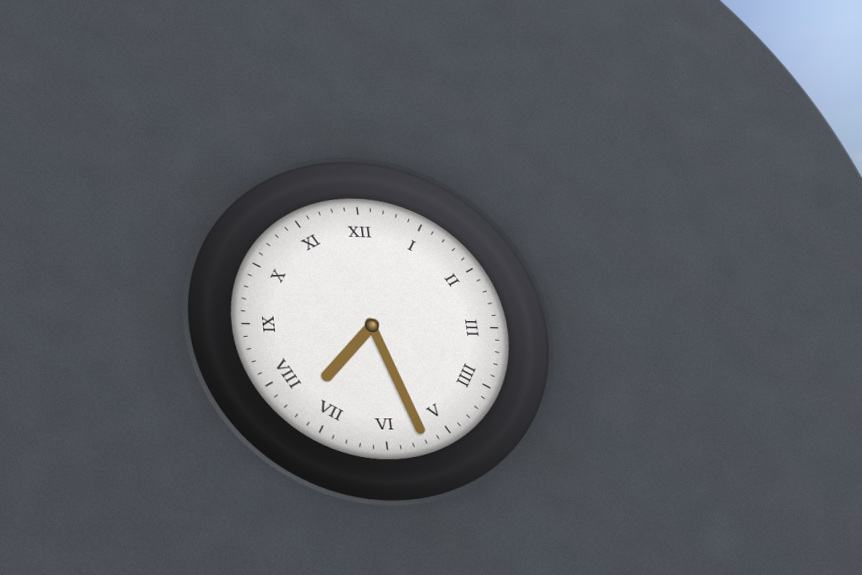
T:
**7:27**
